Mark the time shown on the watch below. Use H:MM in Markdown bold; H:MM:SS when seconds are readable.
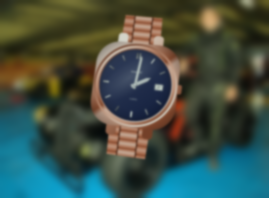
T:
**2:01**
